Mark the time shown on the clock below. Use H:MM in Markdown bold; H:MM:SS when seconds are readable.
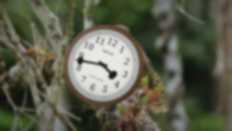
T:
**3:43**
